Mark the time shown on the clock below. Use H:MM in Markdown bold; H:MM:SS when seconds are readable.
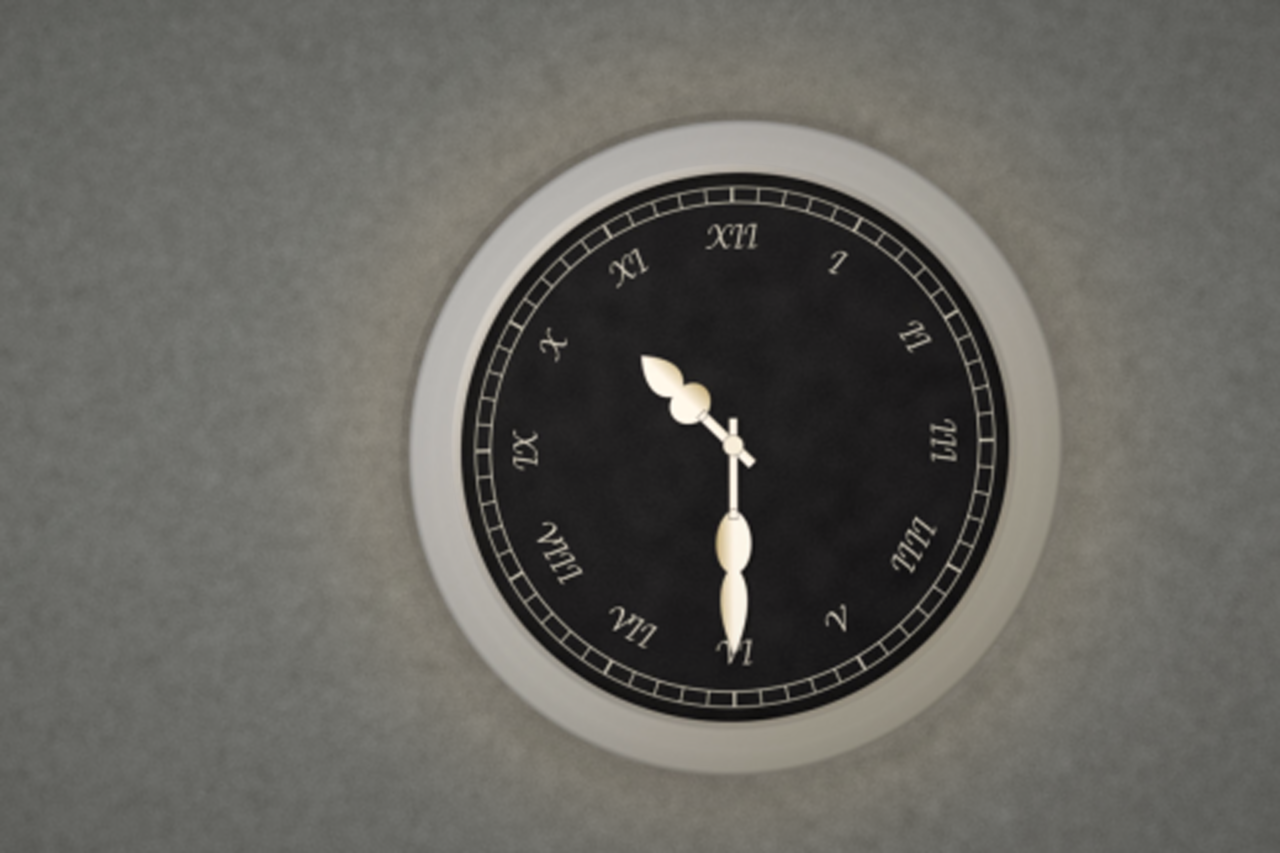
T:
**10:30**
